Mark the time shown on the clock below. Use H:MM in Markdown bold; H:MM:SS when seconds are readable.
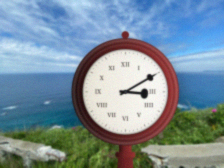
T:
**3:10**
